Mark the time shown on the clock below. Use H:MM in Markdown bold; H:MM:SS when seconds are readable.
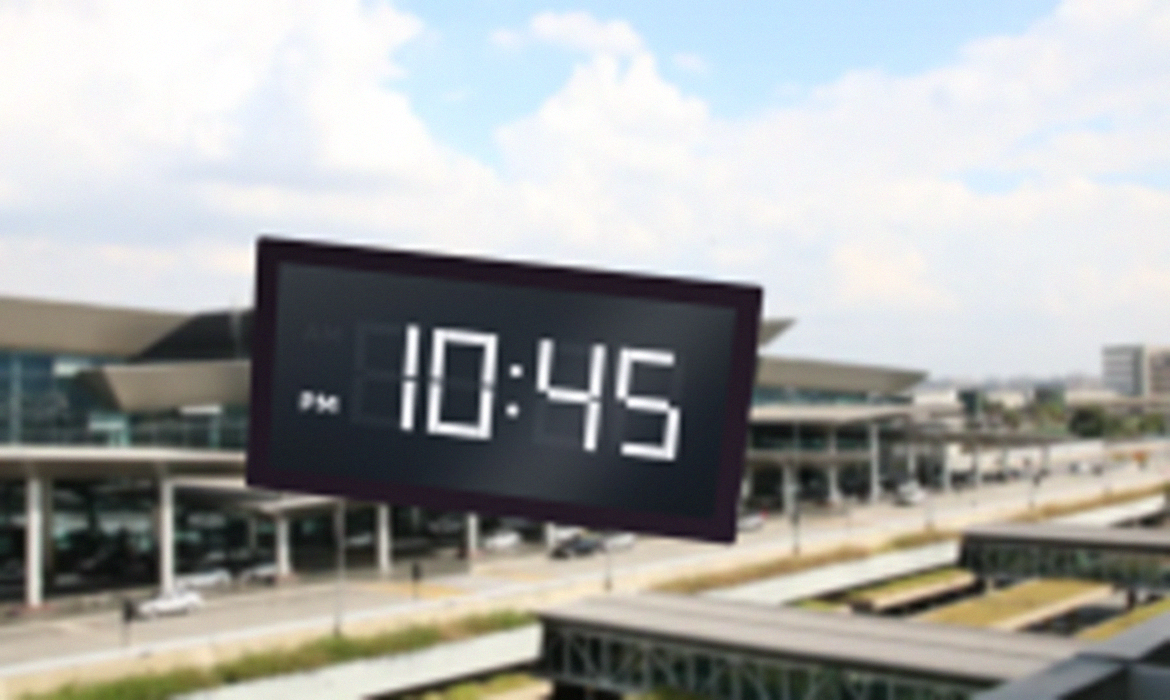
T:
**10:45**
